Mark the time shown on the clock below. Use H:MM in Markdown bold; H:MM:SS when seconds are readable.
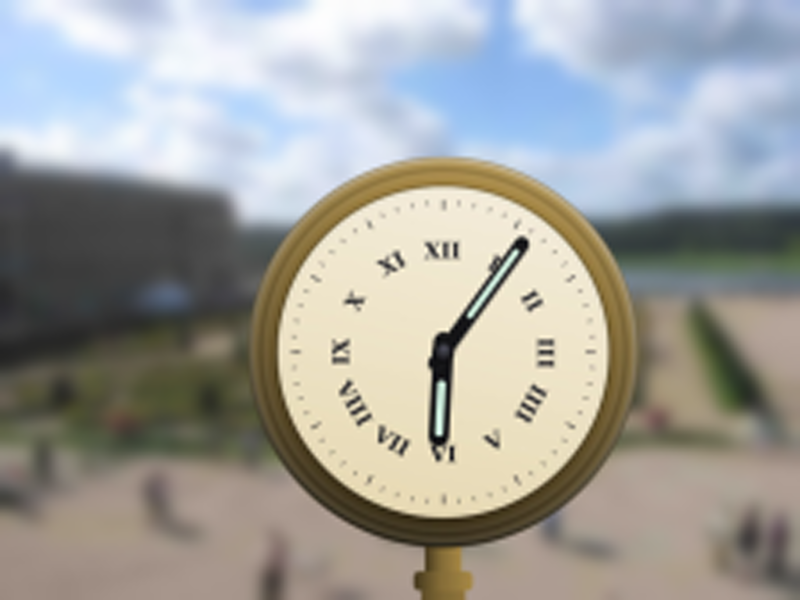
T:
**6:06**
